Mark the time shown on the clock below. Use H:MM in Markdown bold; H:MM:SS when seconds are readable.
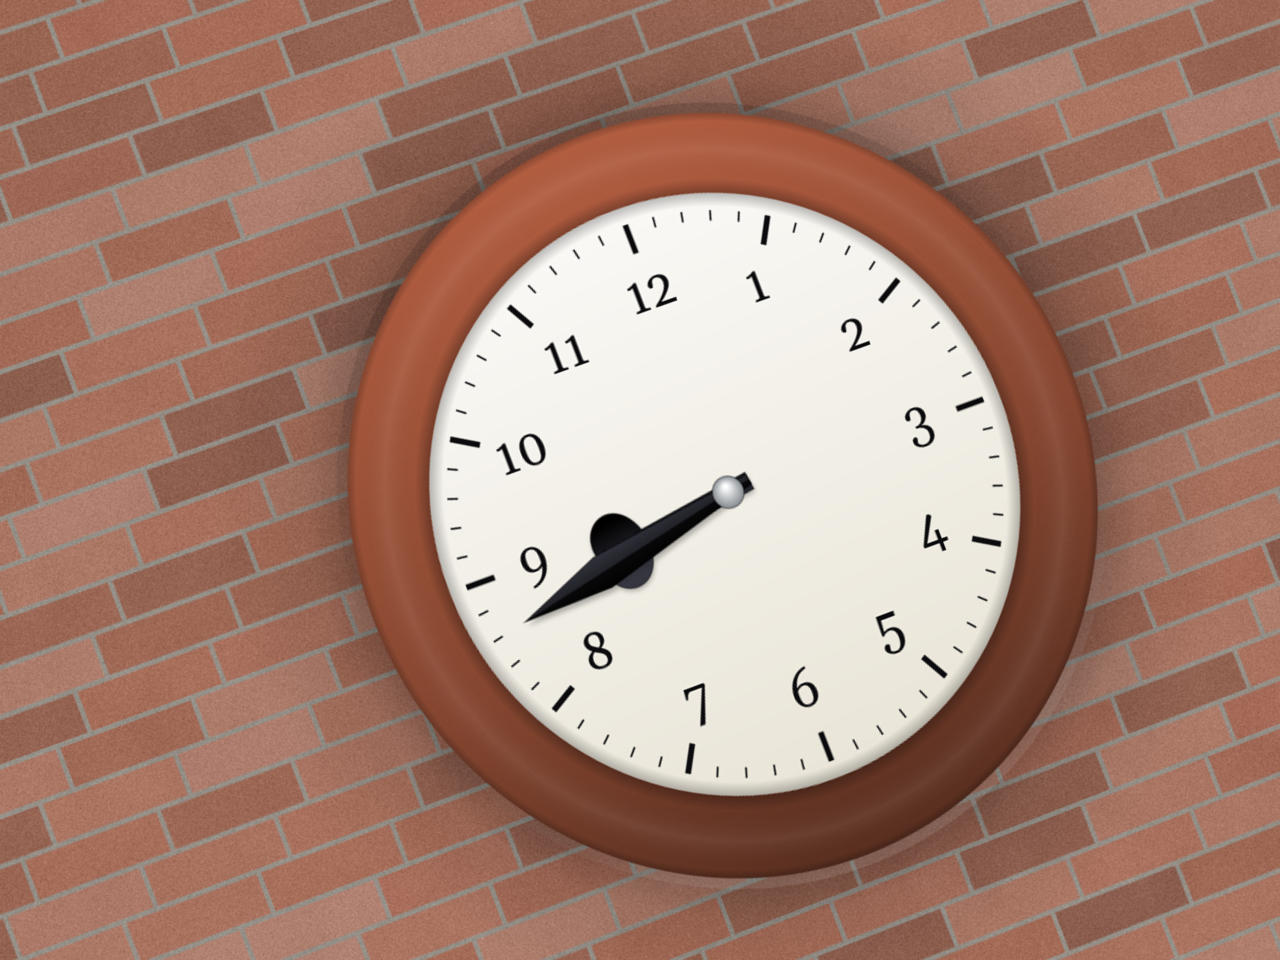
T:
**8:43**
